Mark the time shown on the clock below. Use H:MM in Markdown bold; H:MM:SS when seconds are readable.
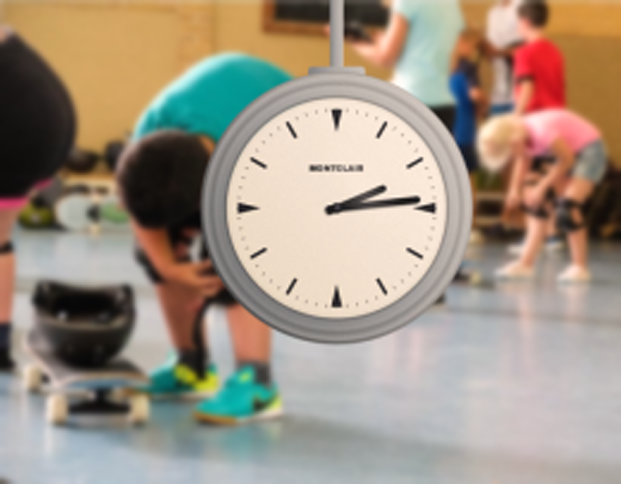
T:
**2:14**
